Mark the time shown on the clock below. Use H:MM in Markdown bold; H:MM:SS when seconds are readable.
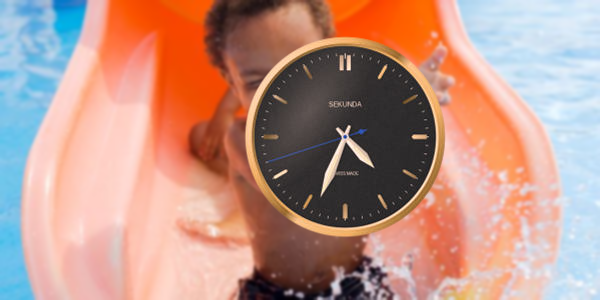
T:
**4:33:42**
